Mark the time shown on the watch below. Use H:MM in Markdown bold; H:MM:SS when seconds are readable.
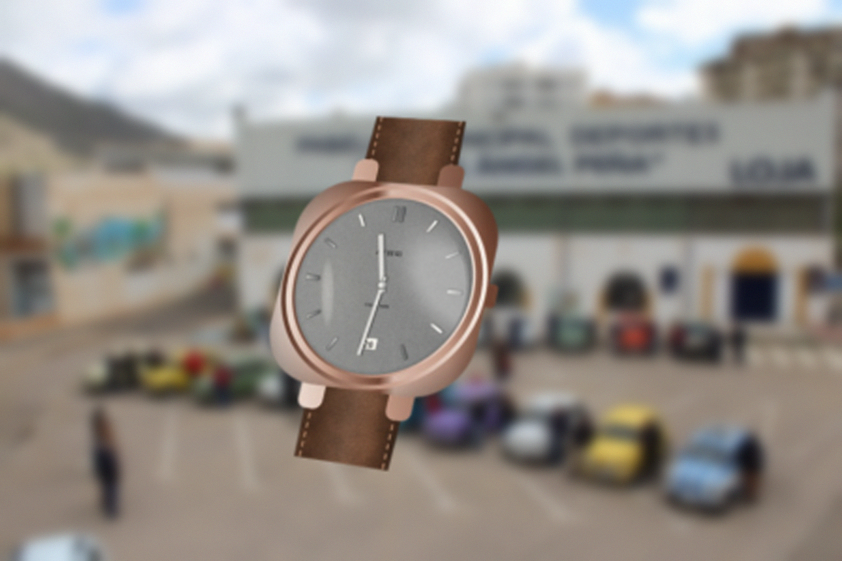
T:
**11:31**
